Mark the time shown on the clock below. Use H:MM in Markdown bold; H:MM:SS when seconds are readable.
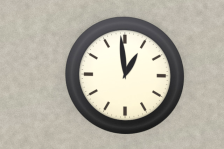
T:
**12:59**
